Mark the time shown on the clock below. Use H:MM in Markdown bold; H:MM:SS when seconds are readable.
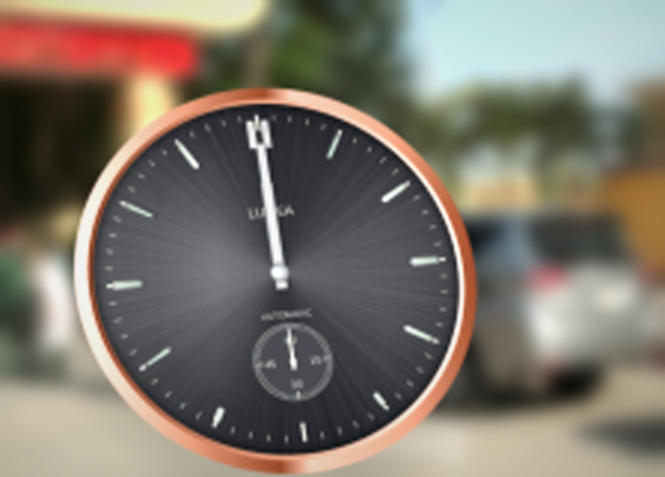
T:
**12:00**
